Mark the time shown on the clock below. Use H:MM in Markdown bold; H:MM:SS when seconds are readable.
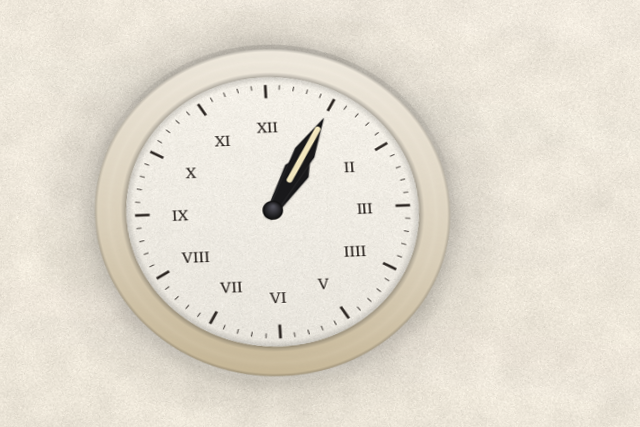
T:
**1:05**
